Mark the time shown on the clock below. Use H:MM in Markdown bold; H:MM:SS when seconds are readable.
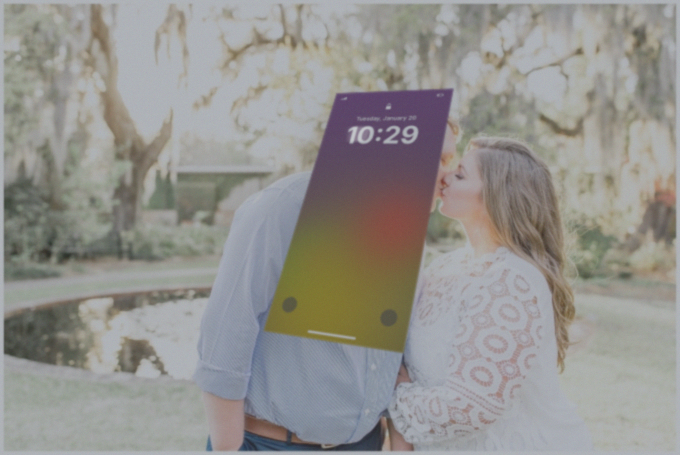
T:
**10:29**
